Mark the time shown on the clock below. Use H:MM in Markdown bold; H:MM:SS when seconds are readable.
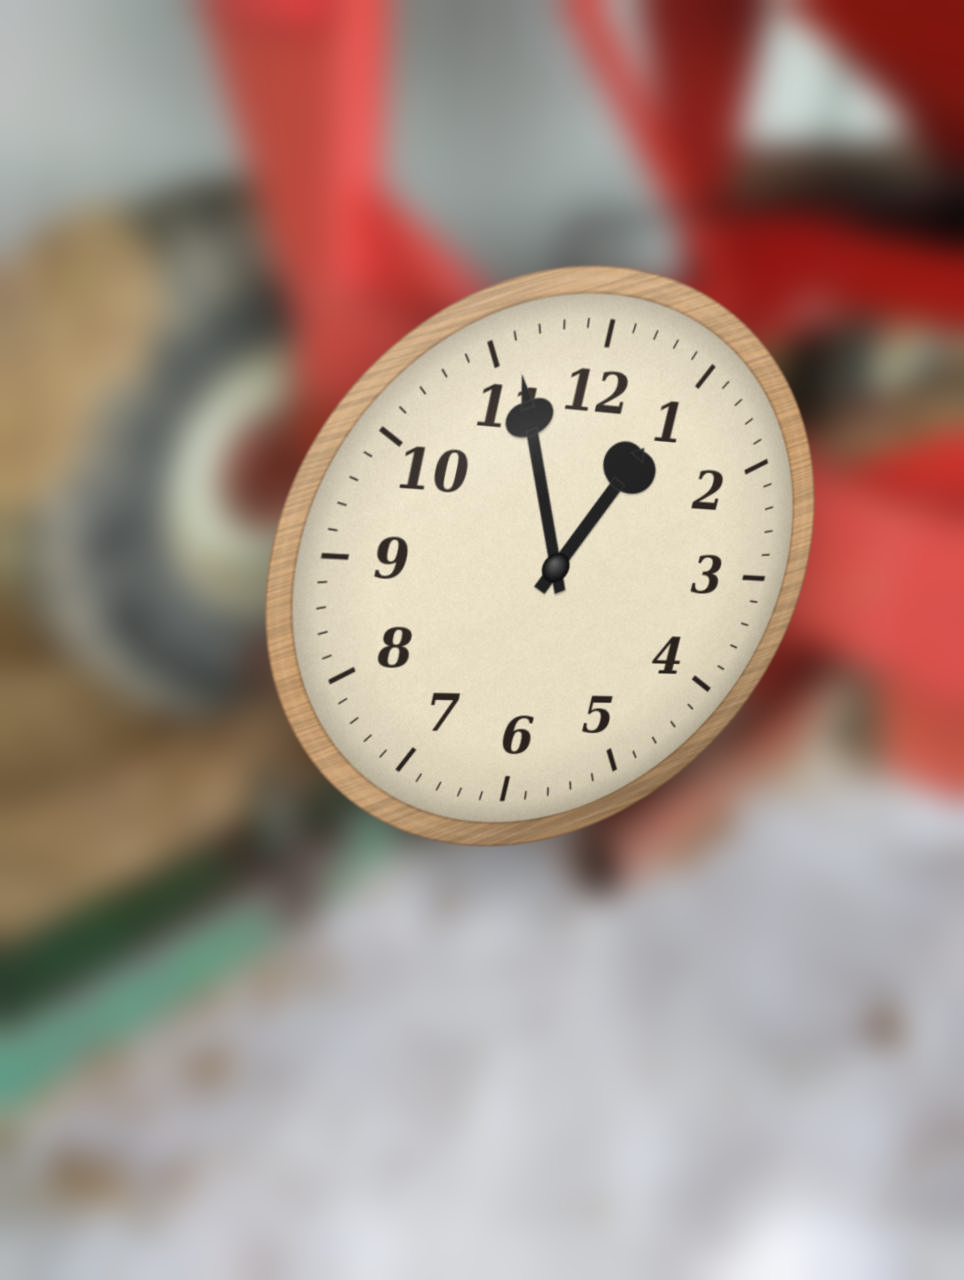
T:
**12:56**
